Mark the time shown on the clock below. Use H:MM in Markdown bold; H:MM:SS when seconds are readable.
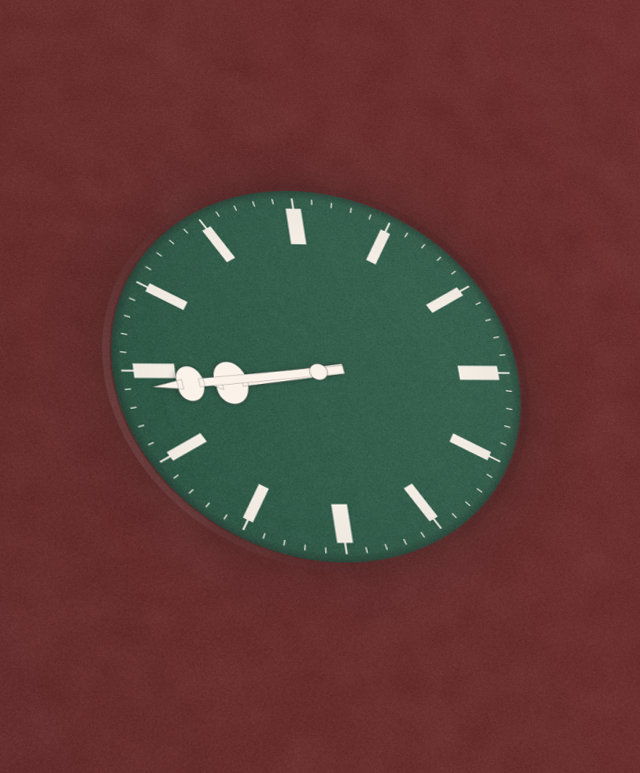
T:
**8:44**
